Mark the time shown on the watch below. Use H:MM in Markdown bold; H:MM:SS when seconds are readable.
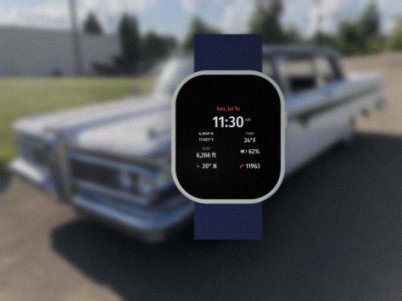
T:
**11:30**
